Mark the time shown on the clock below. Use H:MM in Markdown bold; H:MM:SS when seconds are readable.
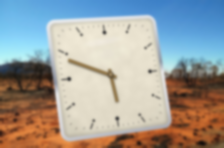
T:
**5:49**
